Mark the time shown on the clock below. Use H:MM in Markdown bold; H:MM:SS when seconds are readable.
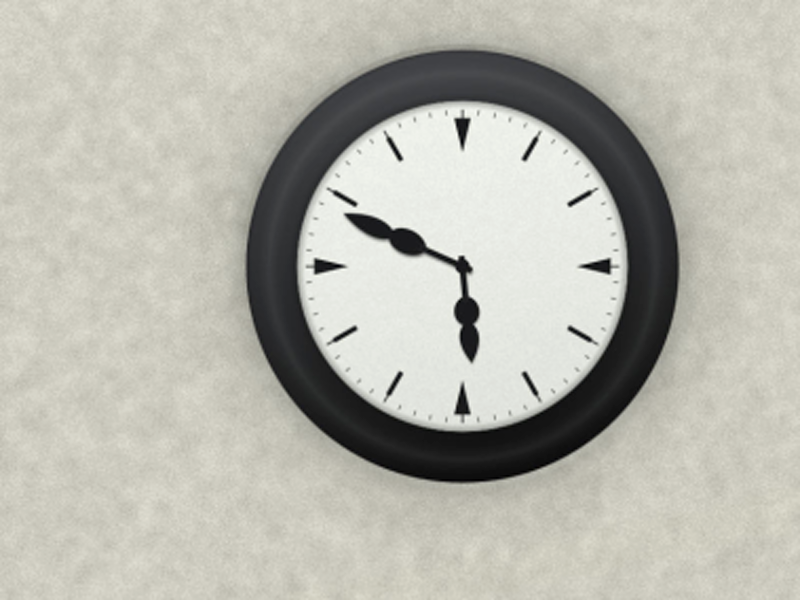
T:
**5:49**
